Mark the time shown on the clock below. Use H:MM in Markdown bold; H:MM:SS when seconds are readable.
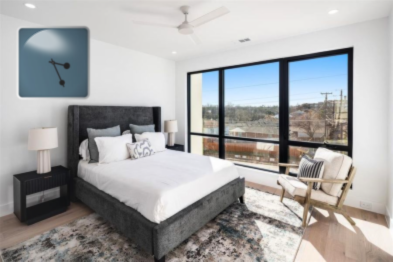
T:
**3:26**
